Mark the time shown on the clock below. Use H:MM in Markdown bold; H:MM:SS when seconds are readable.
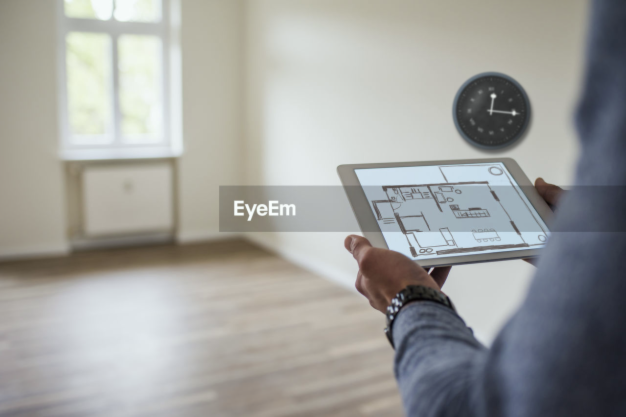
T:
**12:16**
